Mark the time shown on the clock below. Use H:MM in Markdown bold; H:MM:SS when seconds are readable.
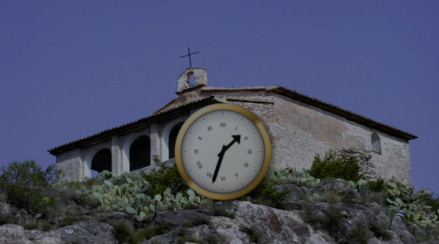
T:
**1:33**
